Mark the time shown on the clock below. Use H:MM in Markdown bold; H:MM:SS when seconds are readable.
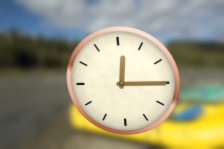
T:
**12:15**
